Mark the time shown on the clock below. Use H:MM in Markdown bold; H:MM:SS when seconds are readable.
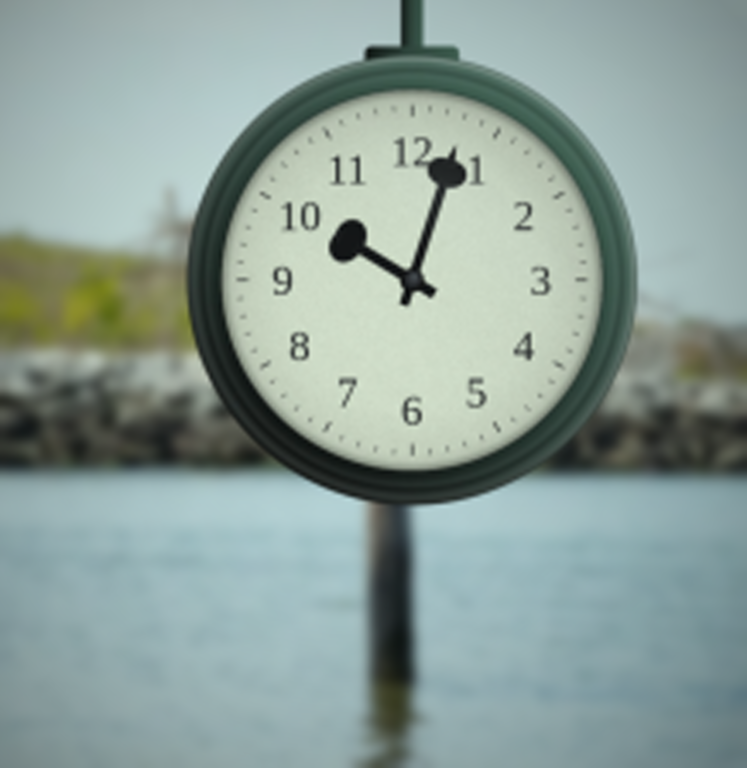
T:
**10:03**
